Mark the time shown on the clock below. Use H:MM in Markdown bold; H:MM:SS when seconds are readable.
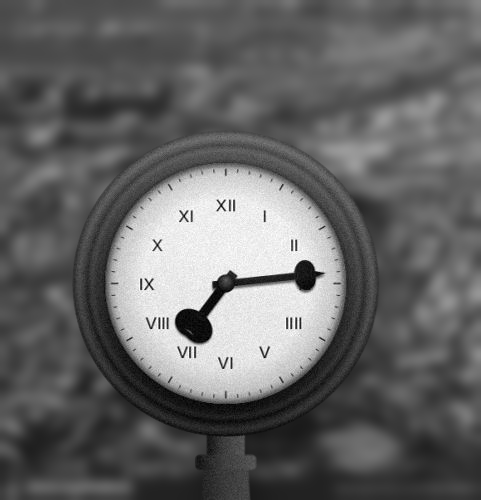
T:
**7:14**
